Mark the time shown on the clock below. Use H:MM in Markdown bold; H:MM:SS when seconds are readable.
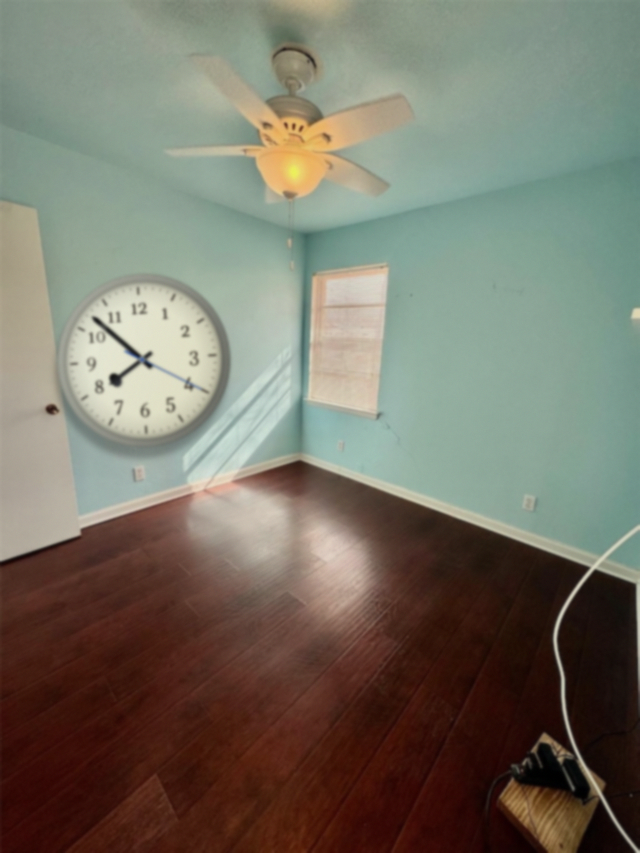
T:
**7:52:20**
